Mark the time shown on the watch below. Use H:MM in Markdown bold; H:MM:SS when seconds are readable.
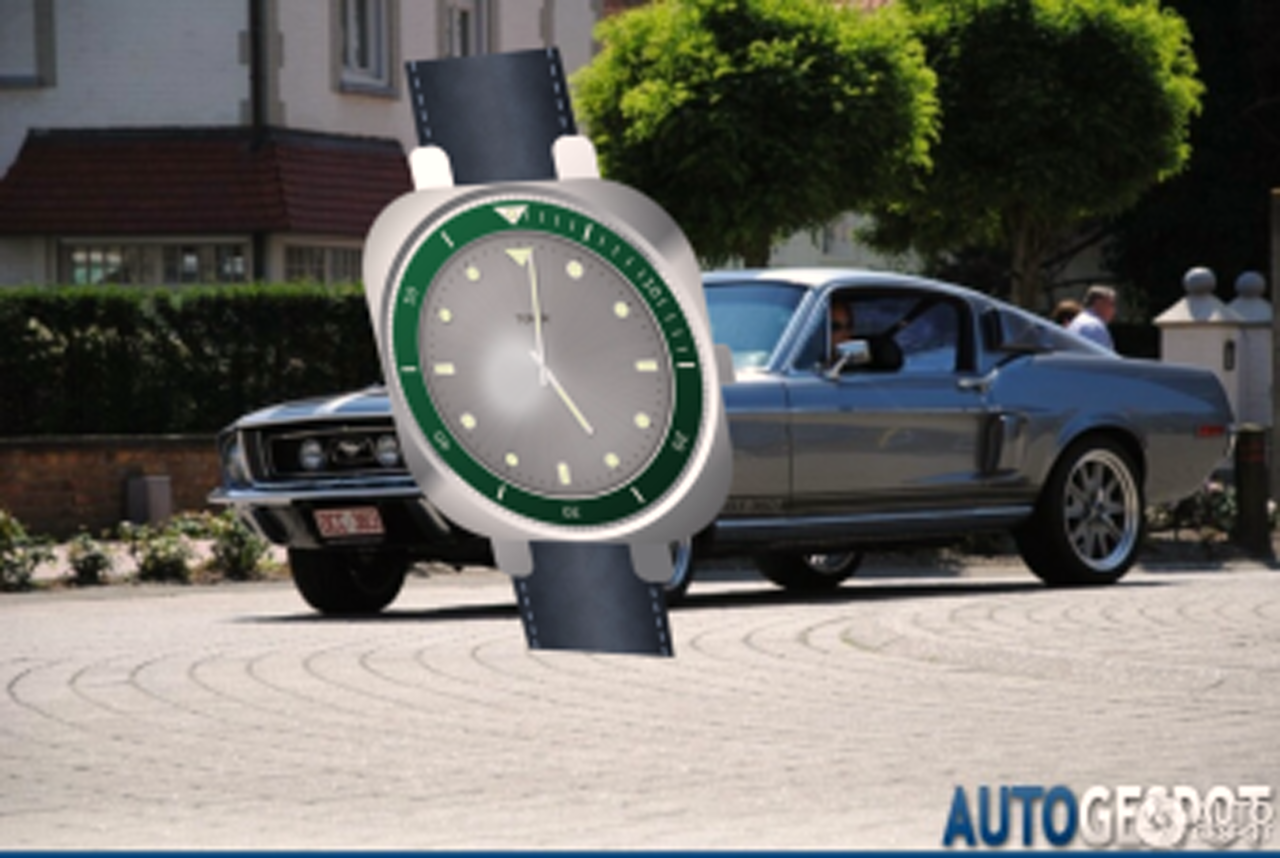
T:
**5:01**
